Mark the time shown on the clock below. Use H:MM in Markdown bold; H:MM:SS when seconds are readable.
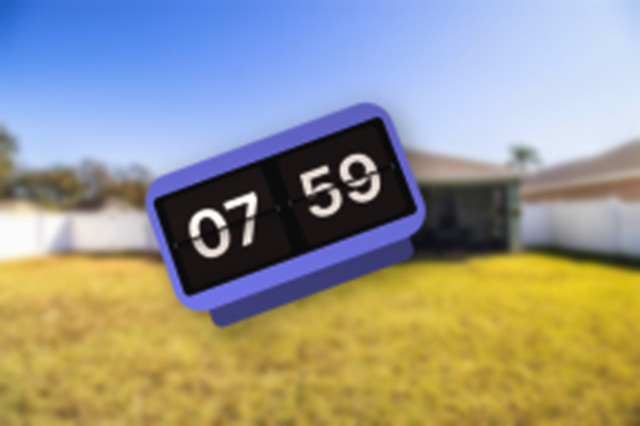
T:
**7:59**
